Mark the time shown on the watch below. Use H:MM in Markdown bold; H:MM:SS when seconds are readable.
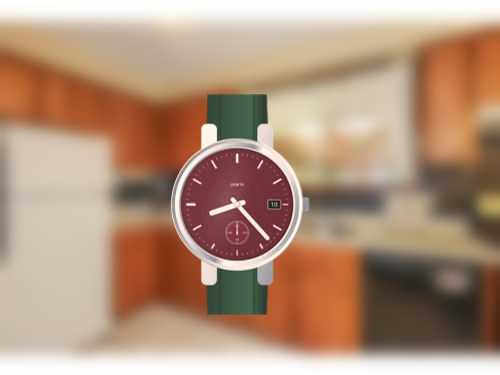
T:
**8:23**
